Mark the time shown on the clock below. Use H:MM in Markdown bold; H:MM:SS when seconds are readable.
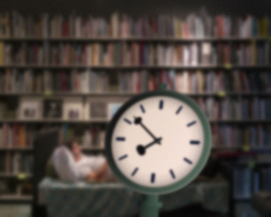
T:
**7:52**
